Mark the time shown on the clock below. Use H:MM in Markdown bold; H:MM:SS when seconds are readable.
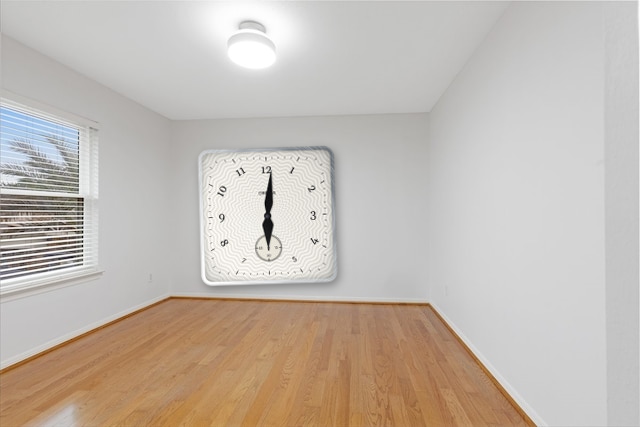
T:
**6:01**
